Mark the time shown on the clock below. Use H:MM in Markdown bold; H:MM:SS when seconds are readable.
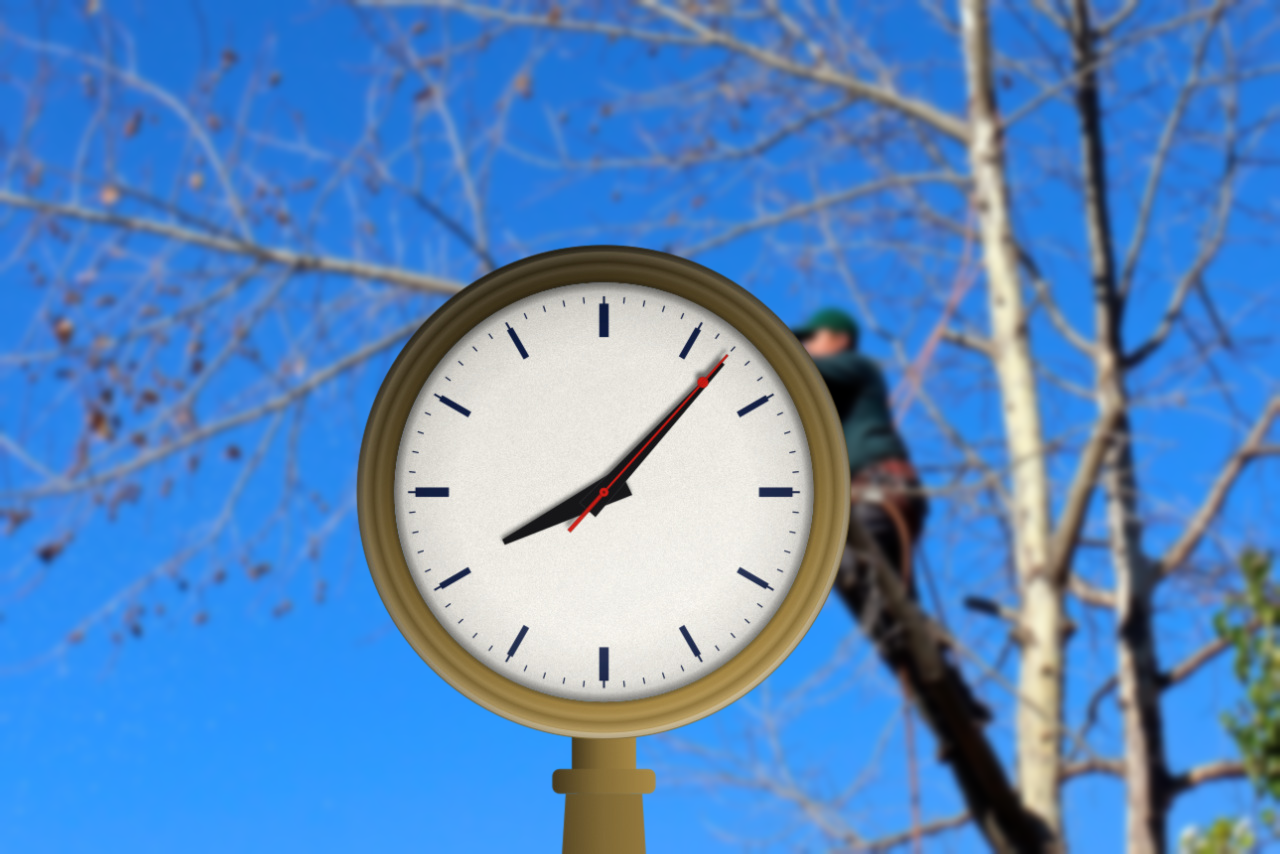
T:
**8:07:07**
